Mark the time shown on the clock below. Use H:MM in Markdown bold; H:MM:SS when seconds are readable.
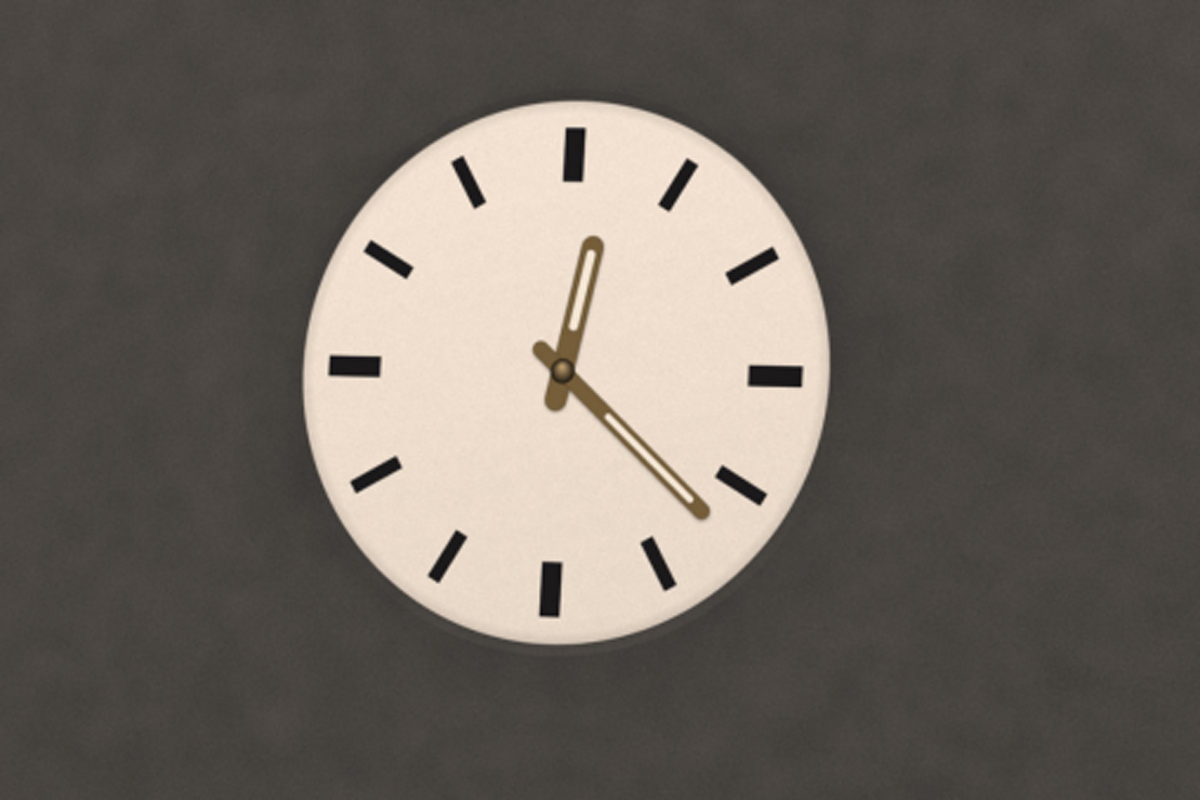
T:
**12:22**
